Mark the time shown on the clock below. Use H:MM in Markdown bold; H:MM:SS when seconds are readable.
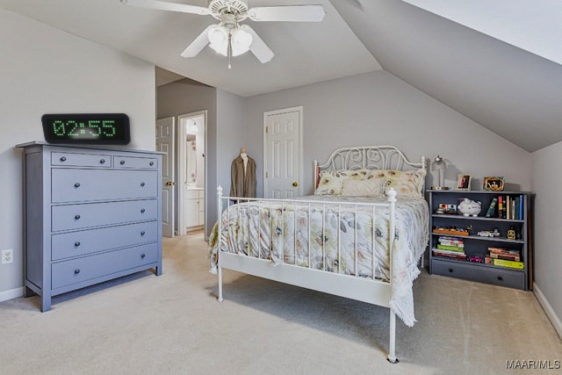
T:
**2:55**
